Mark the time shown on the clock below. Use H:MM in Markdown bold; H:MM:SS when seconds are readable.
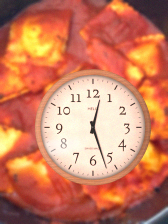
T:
**12:27**
